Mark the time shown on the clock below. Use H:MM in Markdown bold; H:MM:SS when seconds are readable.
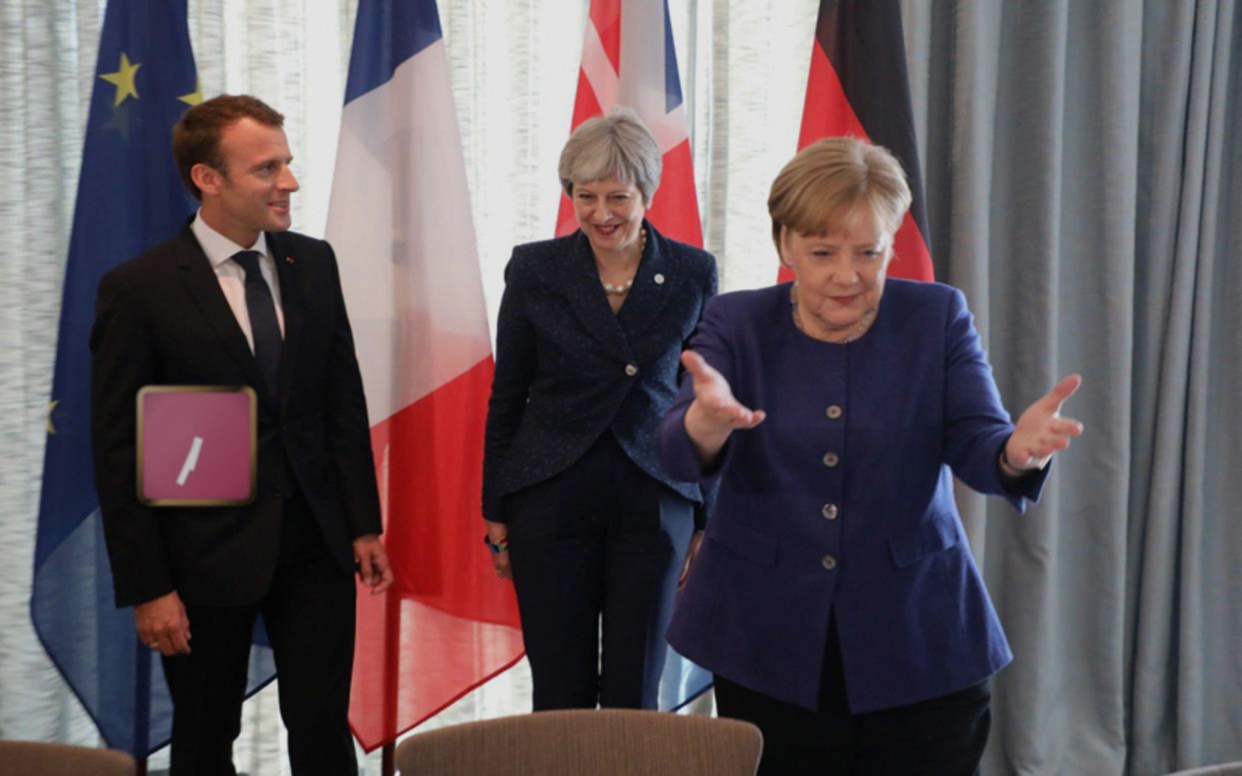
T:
**6:34**
